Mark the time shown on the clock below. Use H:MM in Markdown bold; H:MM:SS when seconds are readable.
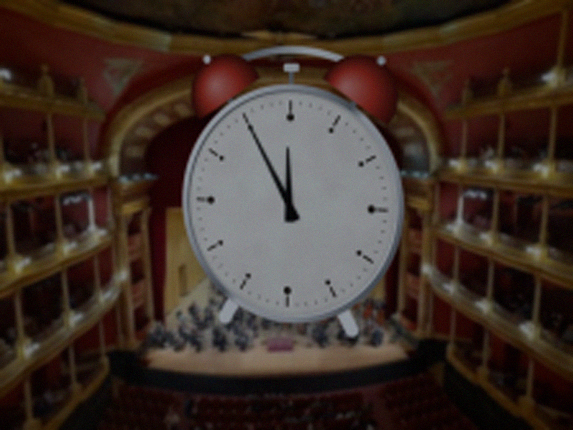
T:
**11:55**
